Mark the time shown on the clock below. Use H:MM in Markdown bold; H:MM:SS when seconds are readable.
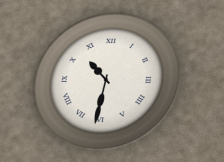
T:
**10:31**
